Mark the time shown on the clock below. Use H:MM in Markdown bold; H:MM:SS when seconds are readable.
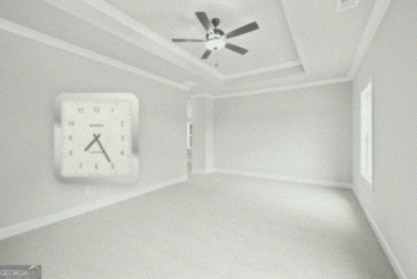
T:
**7:25**
